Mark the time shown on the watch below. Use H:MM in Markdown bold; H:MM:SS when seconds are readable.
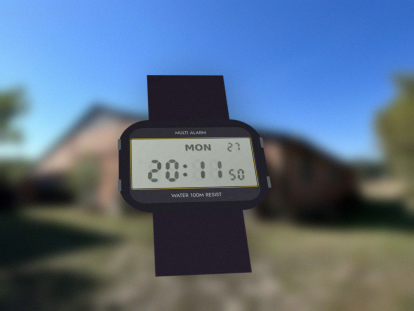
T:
**20:11:50**
